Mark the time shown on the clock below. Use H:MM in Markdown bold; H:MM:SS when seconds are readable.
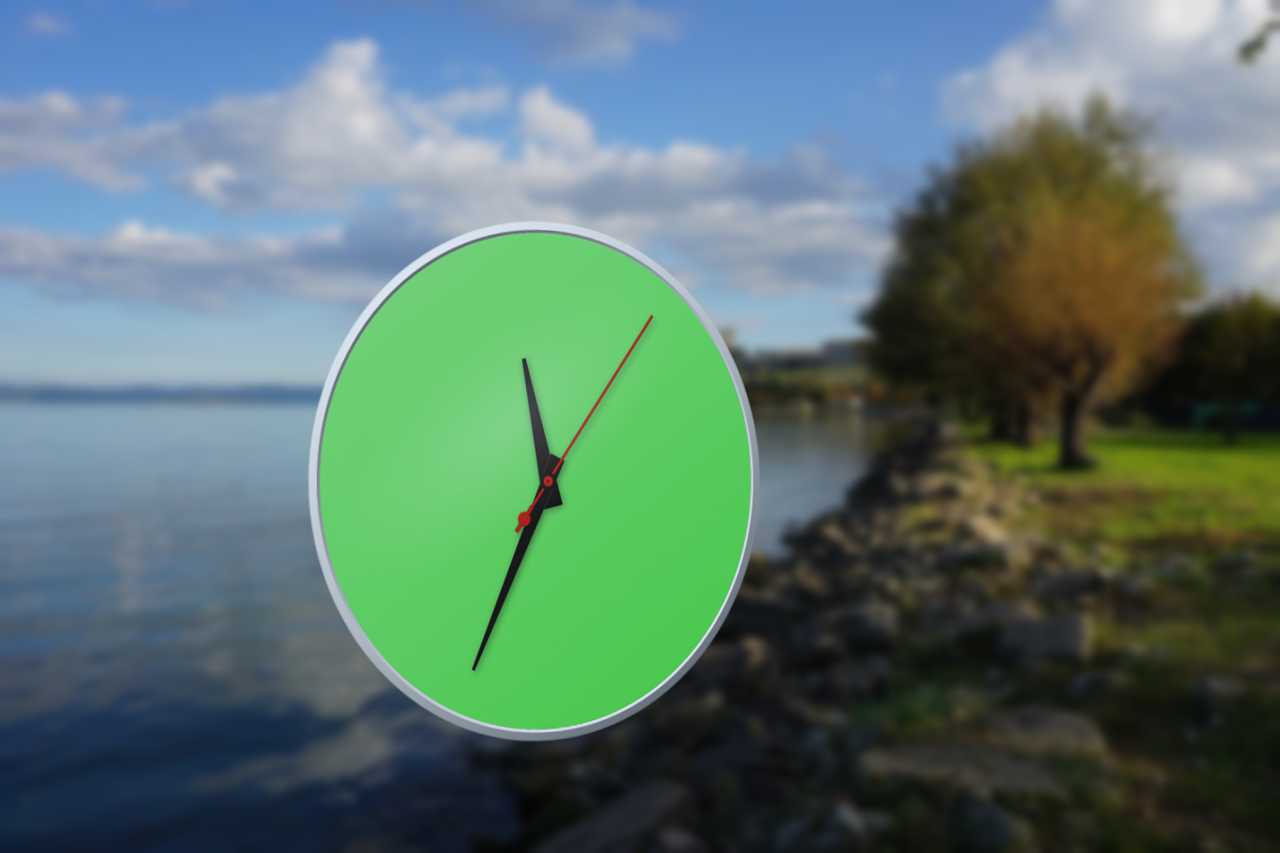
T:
**11:34:06**
